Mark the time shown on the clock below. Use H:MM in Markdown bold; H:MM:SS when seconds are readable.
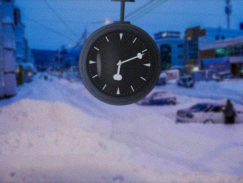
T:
**6:11**
